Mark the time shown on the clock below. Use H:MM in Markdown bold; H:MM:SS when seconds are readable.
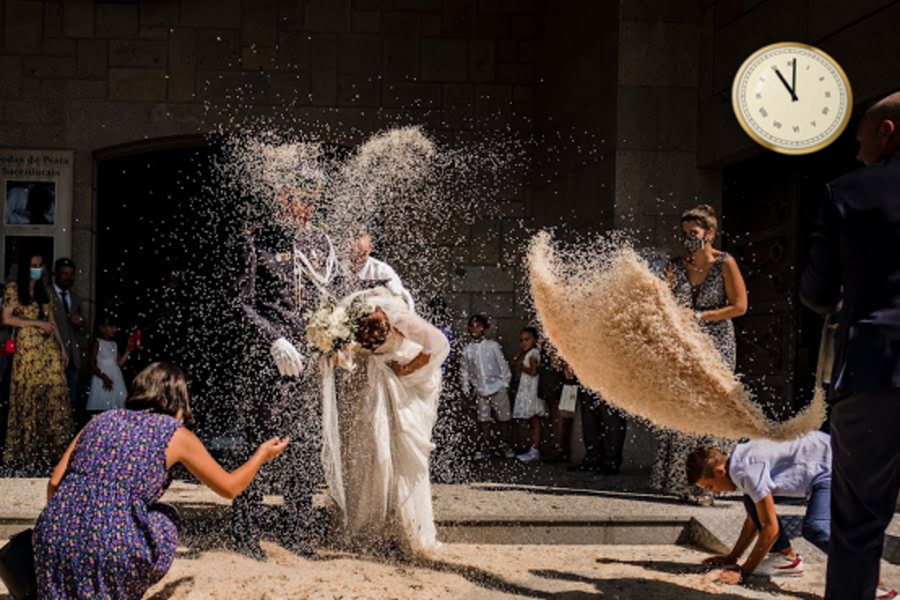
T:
**11:01**
